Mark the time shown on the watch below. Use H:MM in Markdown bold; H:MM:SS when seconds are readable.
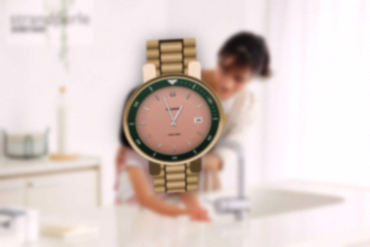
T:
**12:57**
